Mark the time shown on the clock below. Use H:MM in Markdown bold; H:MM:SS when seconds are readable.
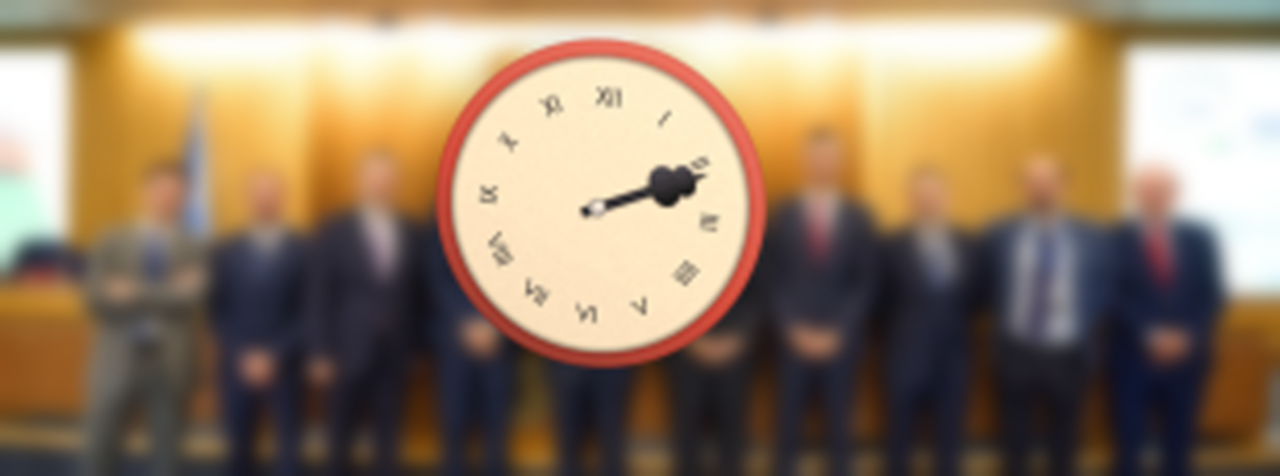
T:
**2:11**
